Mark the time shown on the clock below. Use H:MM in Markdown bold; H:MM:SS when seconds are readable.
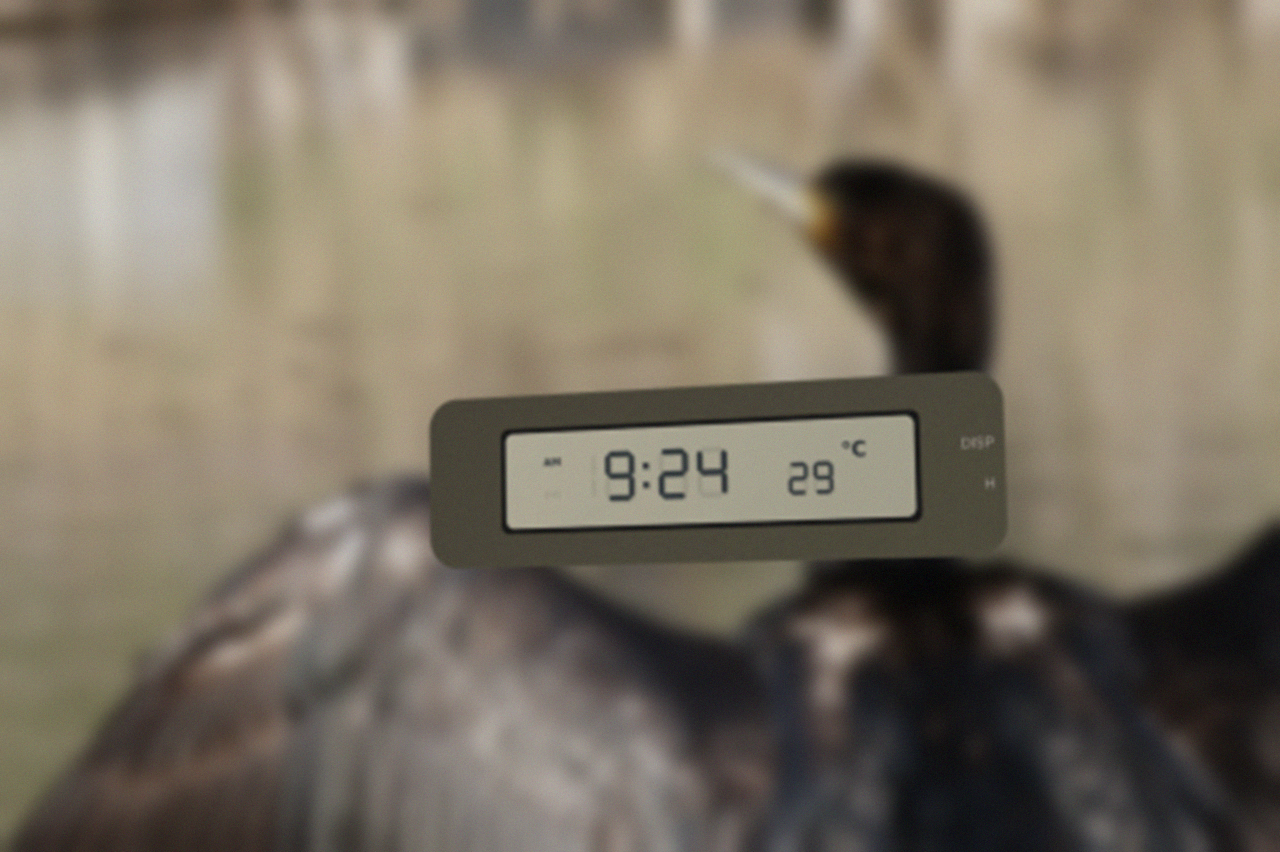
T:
**9:24**
